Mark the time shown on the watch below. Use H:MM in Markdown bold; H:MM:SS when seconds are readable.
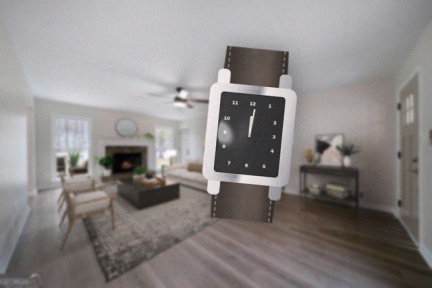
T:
**12:01**
